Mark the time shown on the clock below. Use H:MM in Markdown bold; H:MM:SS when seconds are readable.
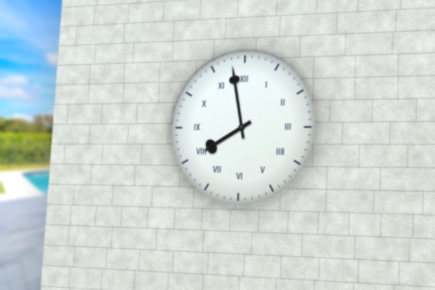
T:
**7:58**
